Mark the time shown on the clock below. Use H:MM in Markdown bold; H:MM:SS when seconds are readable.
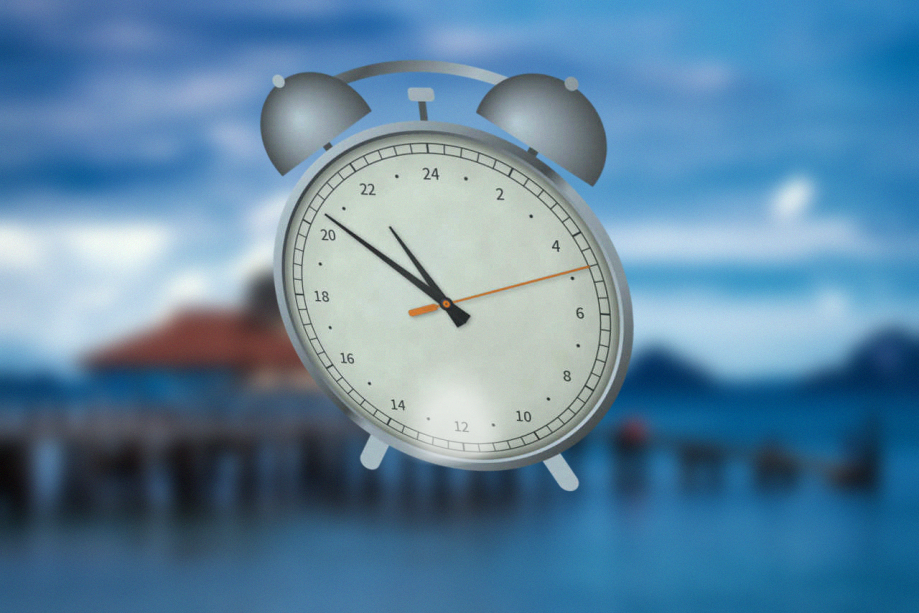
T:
**21:51:12**
